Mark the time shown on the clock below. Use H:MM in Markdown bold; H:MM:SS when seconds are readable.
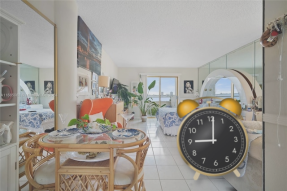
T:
**9:01**
